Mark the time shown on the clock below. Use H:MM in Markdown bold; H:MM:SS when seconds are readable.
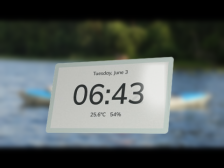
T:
**6:43**
